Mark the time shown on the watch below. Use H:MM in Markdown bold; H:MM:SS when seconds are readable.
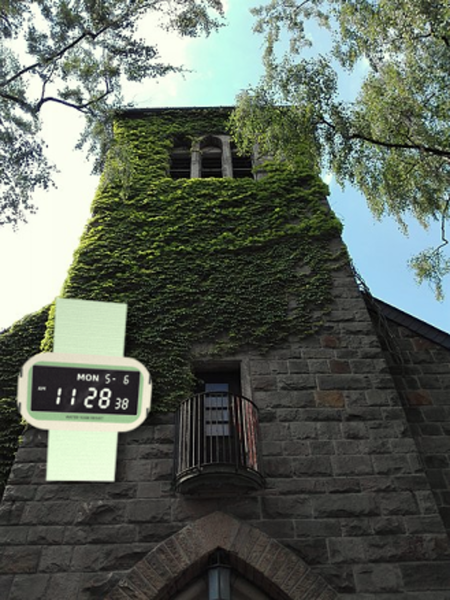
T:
**11:28:38**
